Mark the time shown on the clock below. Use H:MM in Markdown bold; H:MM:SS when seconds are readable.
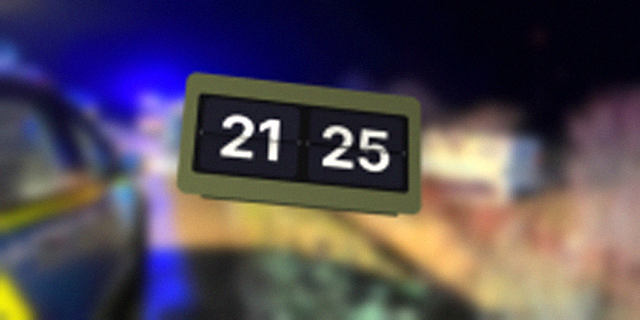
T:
**21:25**
